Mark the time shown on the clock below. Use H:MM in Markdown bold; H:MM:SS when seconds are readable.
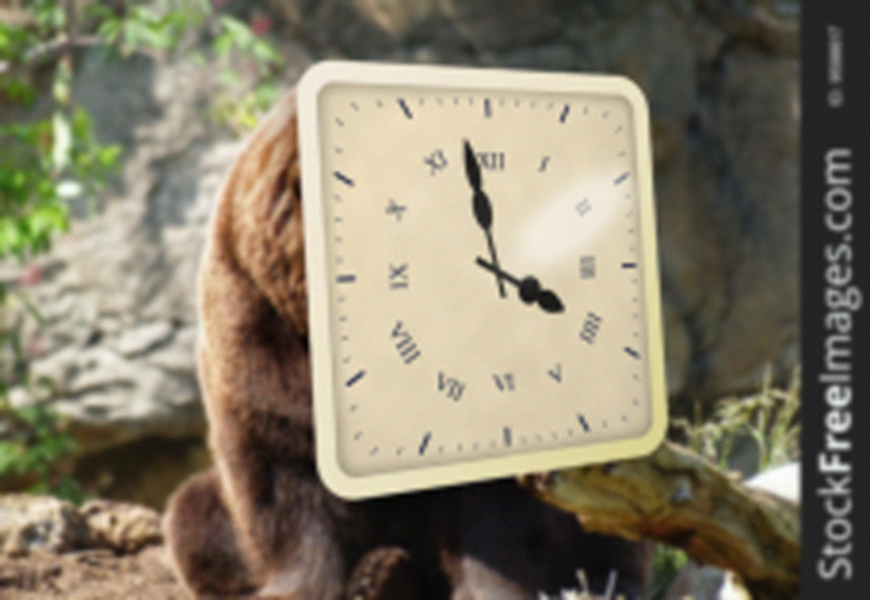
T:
**3:58**
